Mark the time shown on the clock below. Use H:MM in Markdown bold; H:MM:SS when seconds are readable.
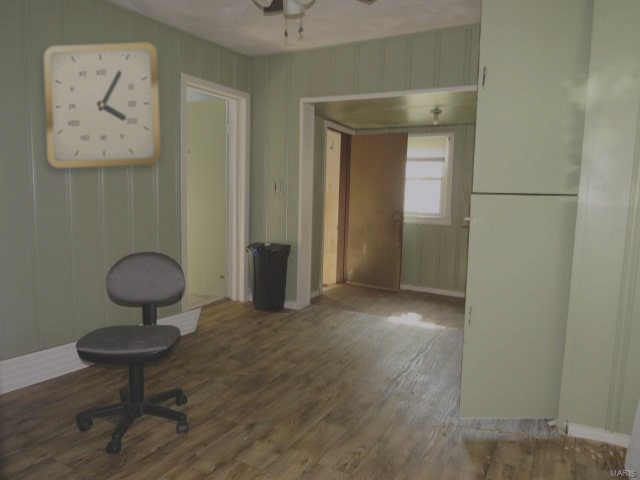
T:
**4:05**
